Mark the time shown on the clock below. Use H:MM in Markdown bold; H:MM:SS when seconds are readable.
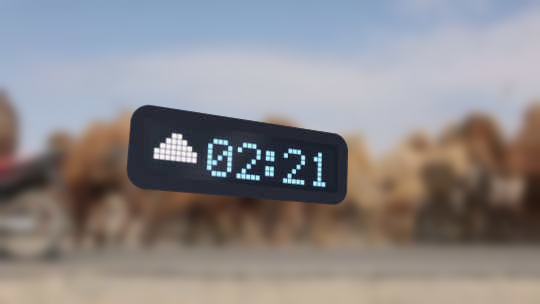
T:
**2:21**
